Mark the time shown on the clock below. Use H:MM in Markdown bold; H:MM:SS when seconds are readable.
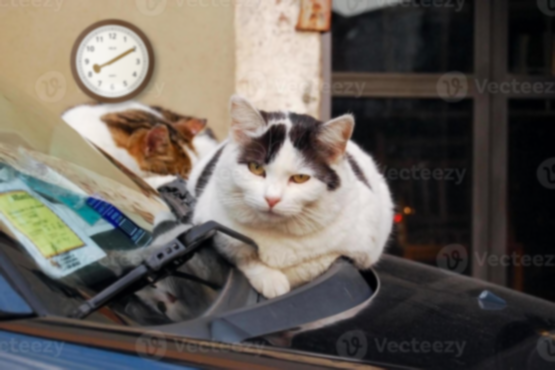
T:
**8:10**
